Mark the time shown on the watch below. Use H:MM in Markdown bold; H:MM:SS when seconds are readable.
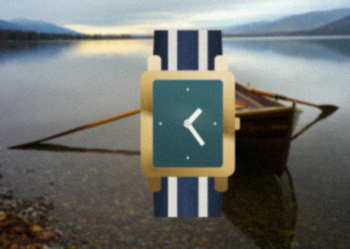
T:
**1:24**
